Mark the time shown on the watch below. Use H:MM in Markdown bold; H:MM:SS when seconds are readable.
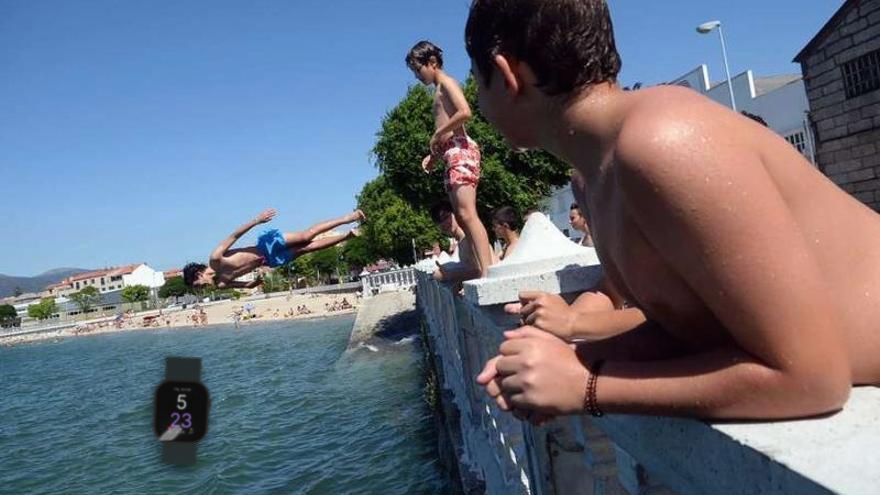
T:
**5:23**
